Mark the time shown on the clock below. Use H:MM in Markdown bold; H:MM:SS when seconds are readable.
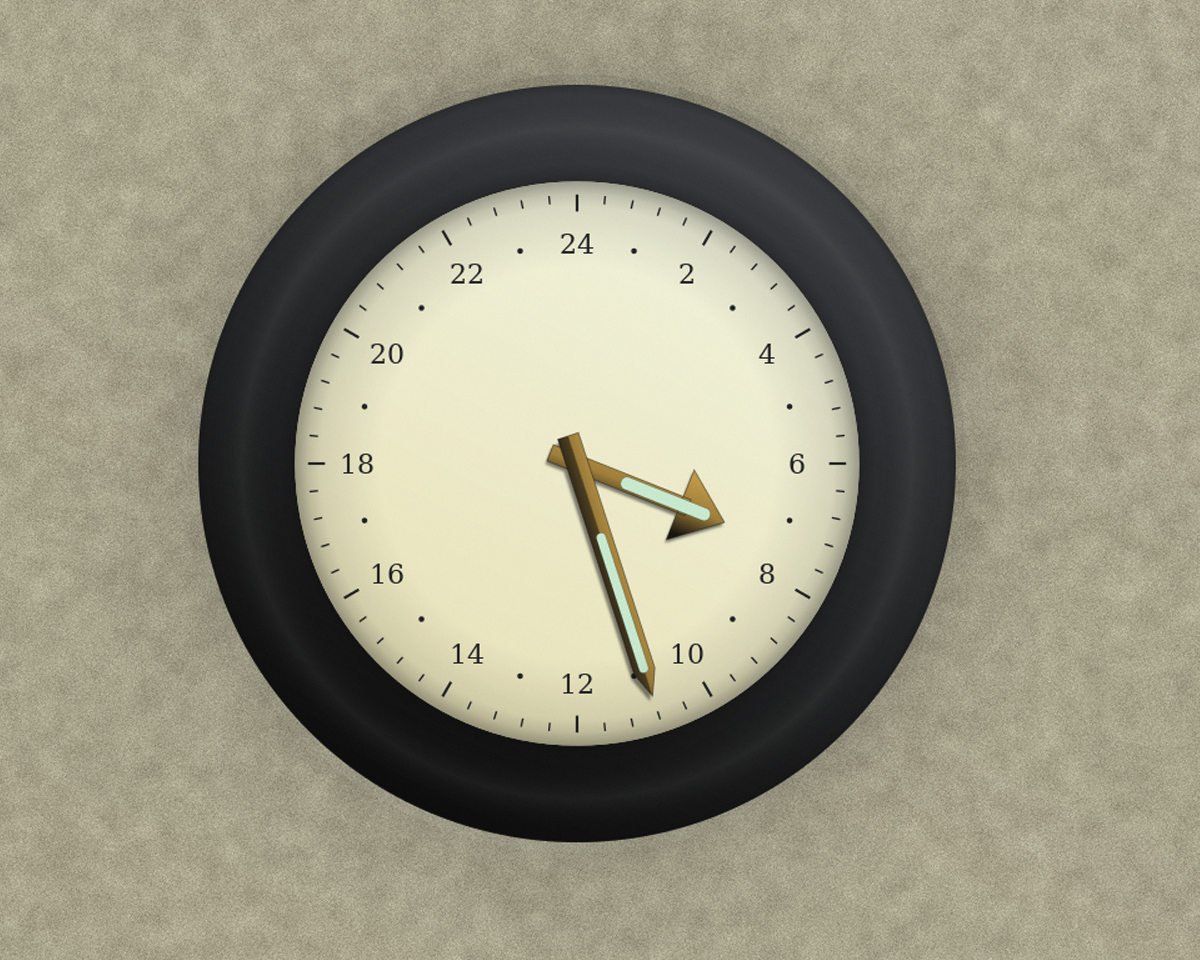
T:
**7:27**
